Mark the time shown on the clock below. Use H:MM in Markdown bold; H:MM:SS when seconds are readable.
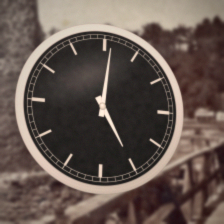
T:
**5:01**
